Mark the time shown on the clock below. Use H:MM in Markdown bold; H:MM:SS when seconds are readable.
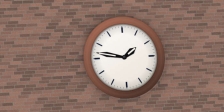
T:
**1:47**
